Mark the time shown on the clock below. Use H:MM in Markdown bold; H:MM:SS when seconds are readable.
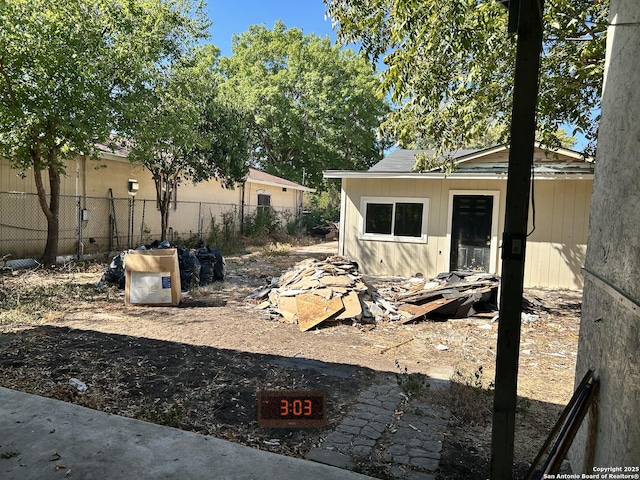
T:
**3:03**
